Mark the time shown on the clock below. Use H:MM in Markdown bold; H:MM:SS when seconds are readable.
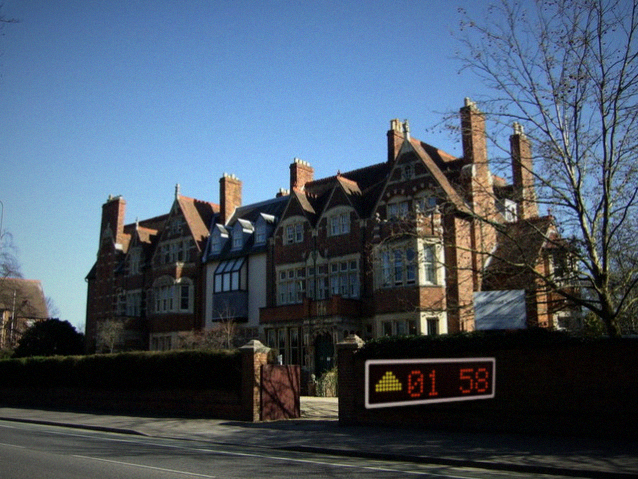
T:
**1:58**
